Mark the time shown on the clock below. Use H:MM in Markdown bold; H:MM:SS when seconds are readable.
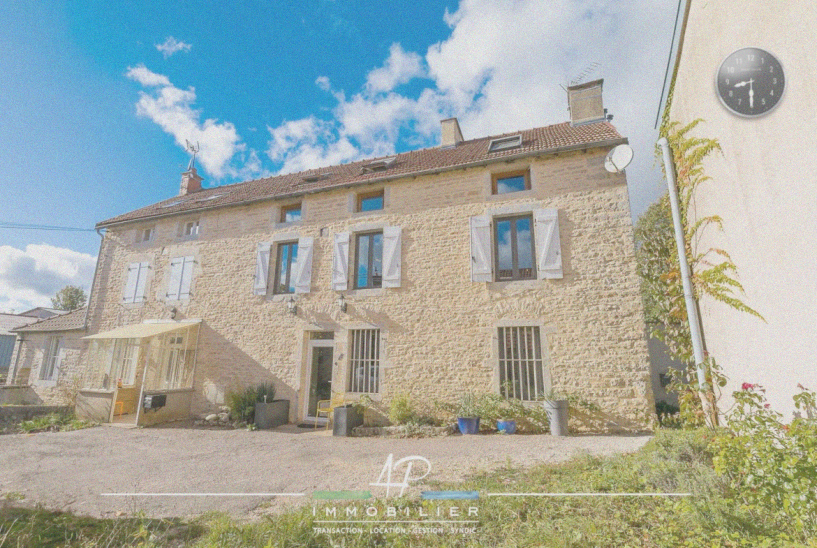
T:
**8:30**
